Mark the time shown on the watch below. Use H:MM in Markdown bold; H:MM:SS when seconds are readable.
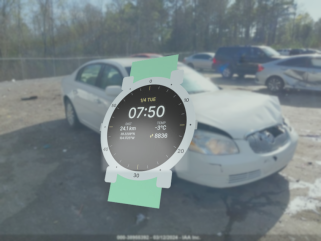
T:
**7:50**
